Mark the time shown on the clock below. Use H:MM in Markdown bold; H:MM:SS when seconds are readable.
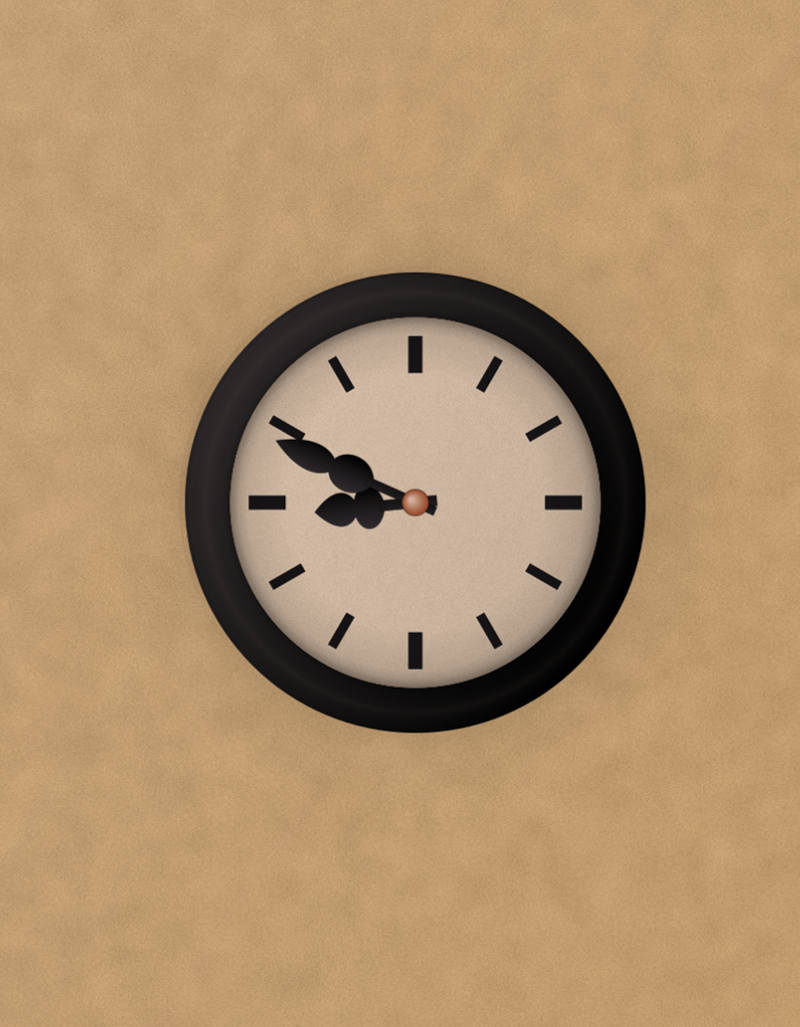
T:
**8:49**
